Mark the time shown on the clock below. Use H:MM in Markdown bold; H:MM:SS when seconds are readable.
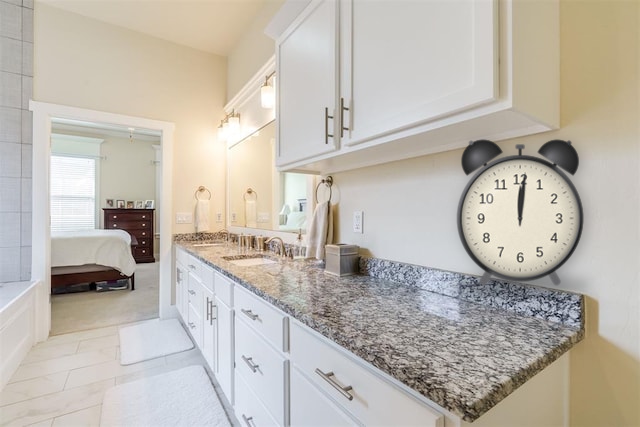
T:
**12:01**
